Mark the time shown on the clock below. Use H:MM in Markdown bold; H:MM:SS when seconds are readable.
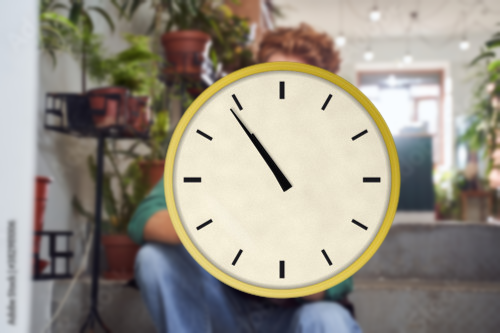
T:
**10:54**
